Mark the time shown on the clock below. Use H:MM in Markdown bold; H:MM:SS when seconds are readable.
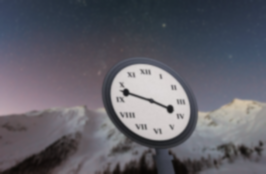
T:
**3:48**
